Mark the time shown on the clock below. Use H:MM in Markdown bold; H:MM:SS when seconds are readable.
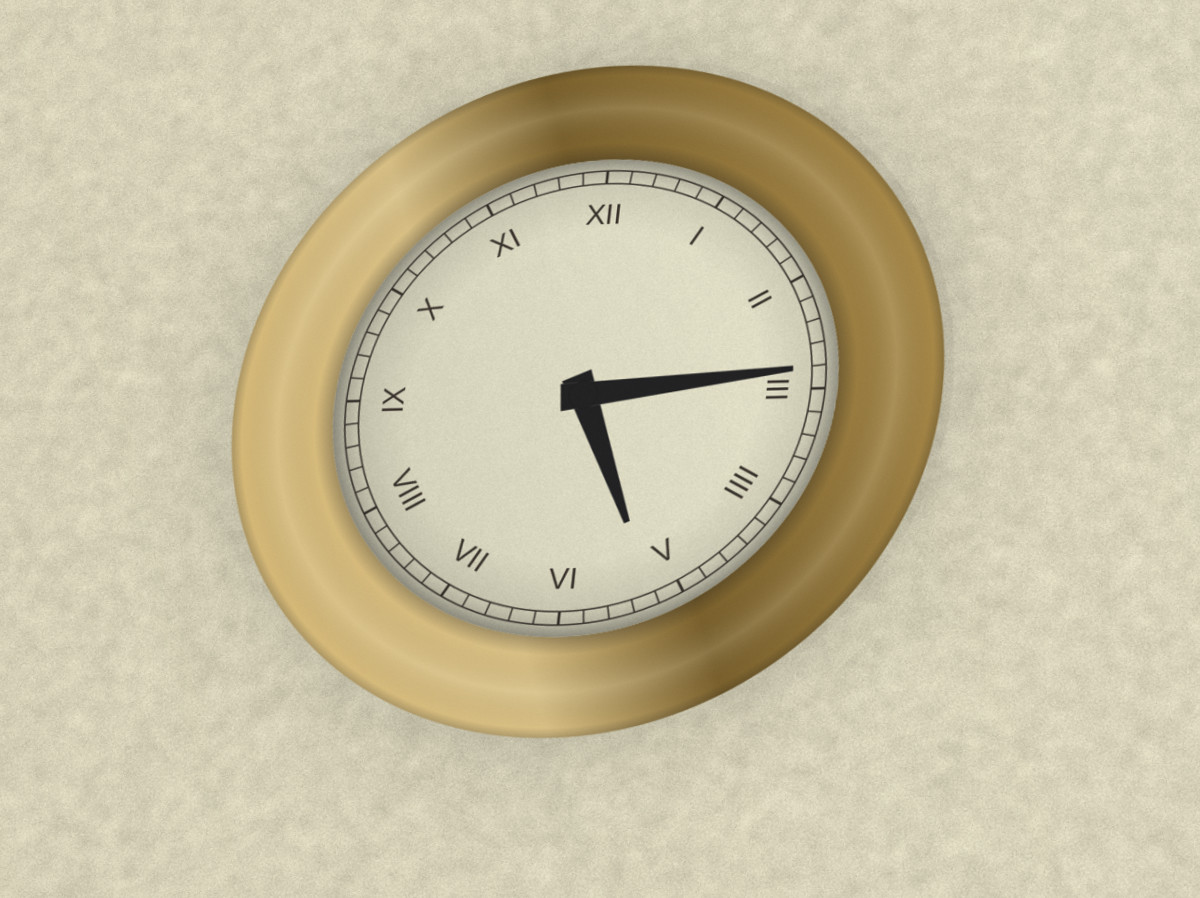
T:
**5:14**
